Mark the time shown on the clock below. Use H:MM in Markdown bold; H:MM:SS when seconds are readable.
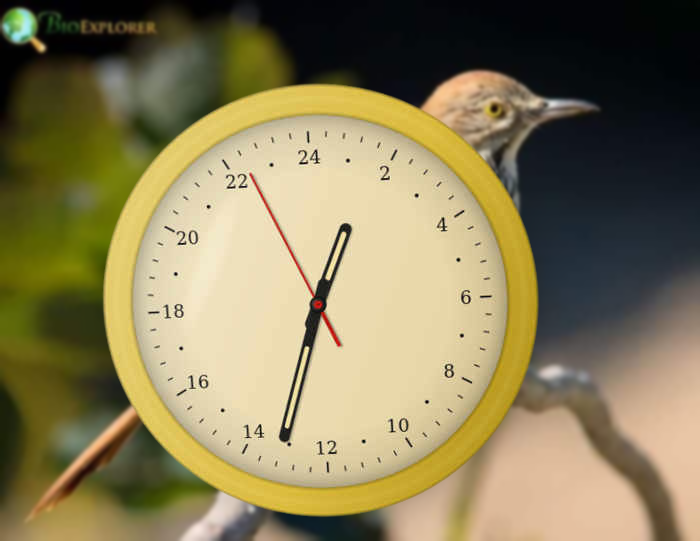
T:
**1:32:56**
